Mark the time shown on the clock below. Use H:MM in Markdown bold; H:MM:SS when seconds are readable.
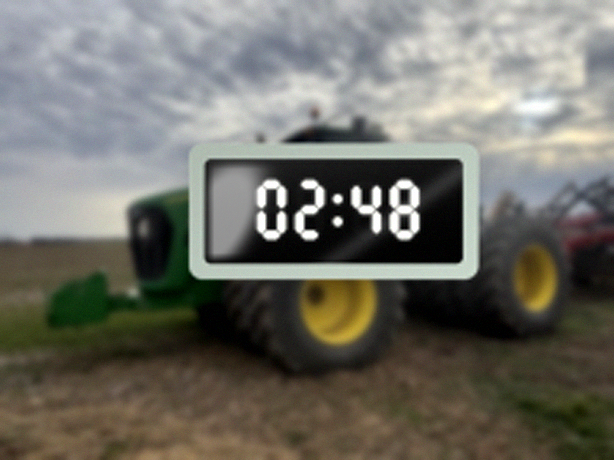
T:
**2:48**
